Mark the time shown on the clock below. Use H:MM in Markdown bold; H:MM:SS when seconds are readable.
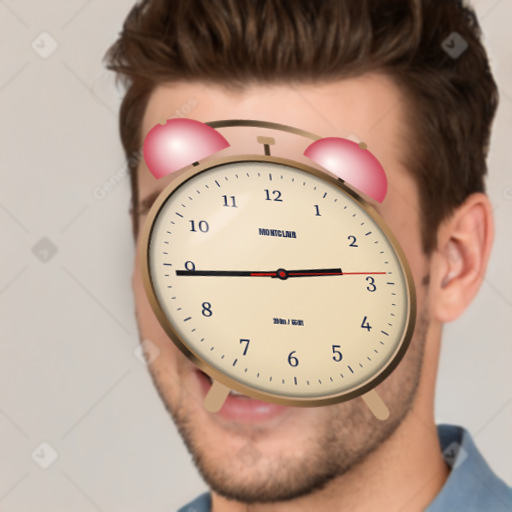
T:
**2:44:14**
